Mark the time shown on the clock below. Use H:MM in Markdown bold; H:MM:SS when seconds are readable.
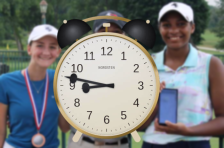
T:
**8:47**
